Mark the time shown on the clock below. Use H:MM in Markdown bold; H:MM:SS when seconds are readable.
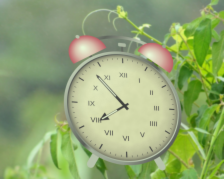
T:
**7:53**
